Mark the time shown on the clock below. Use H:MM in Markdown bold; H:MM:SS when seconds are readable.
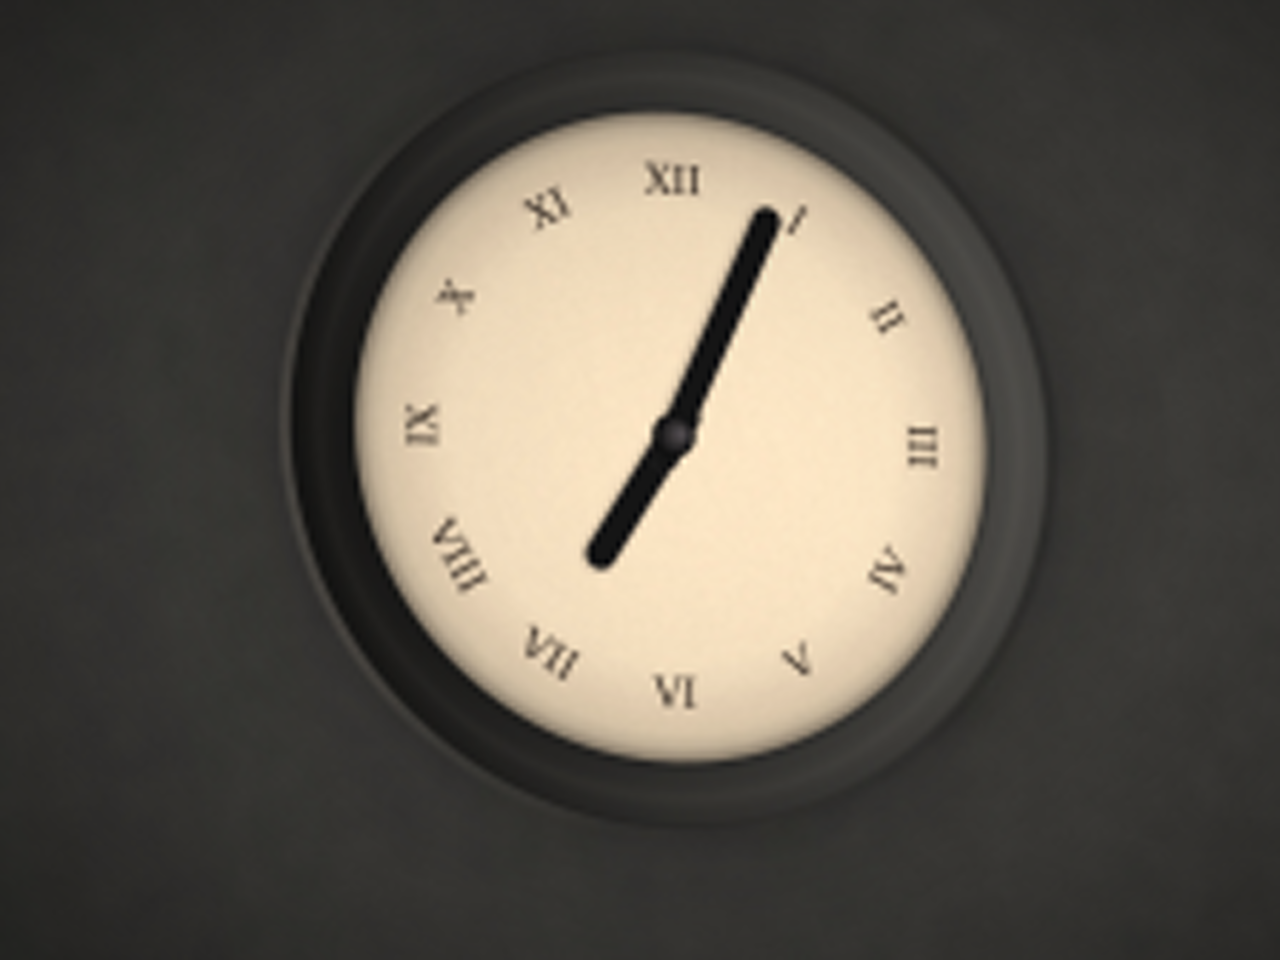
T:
**7:04**
